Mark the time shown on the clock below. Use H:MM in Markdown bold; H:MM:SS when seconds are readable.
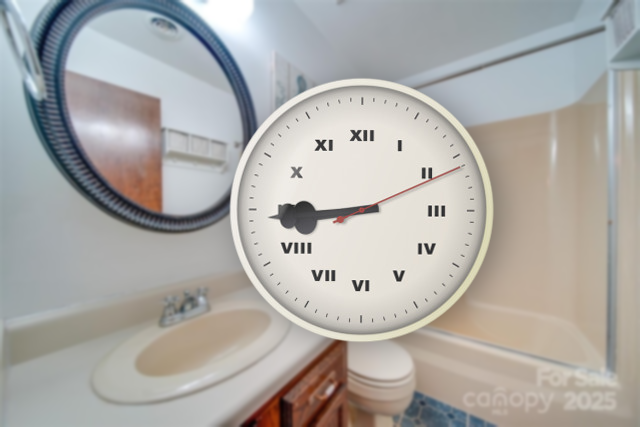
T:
**8:44:11**
